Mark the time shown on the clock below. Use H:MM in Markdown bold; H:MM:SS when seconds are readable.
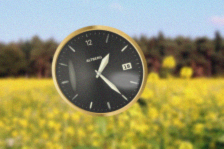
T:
**1:25**
